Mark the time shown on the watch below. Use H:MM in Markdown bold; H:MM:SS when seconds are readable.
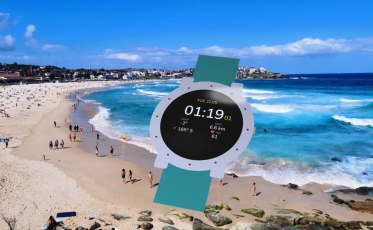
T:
**1:19**
